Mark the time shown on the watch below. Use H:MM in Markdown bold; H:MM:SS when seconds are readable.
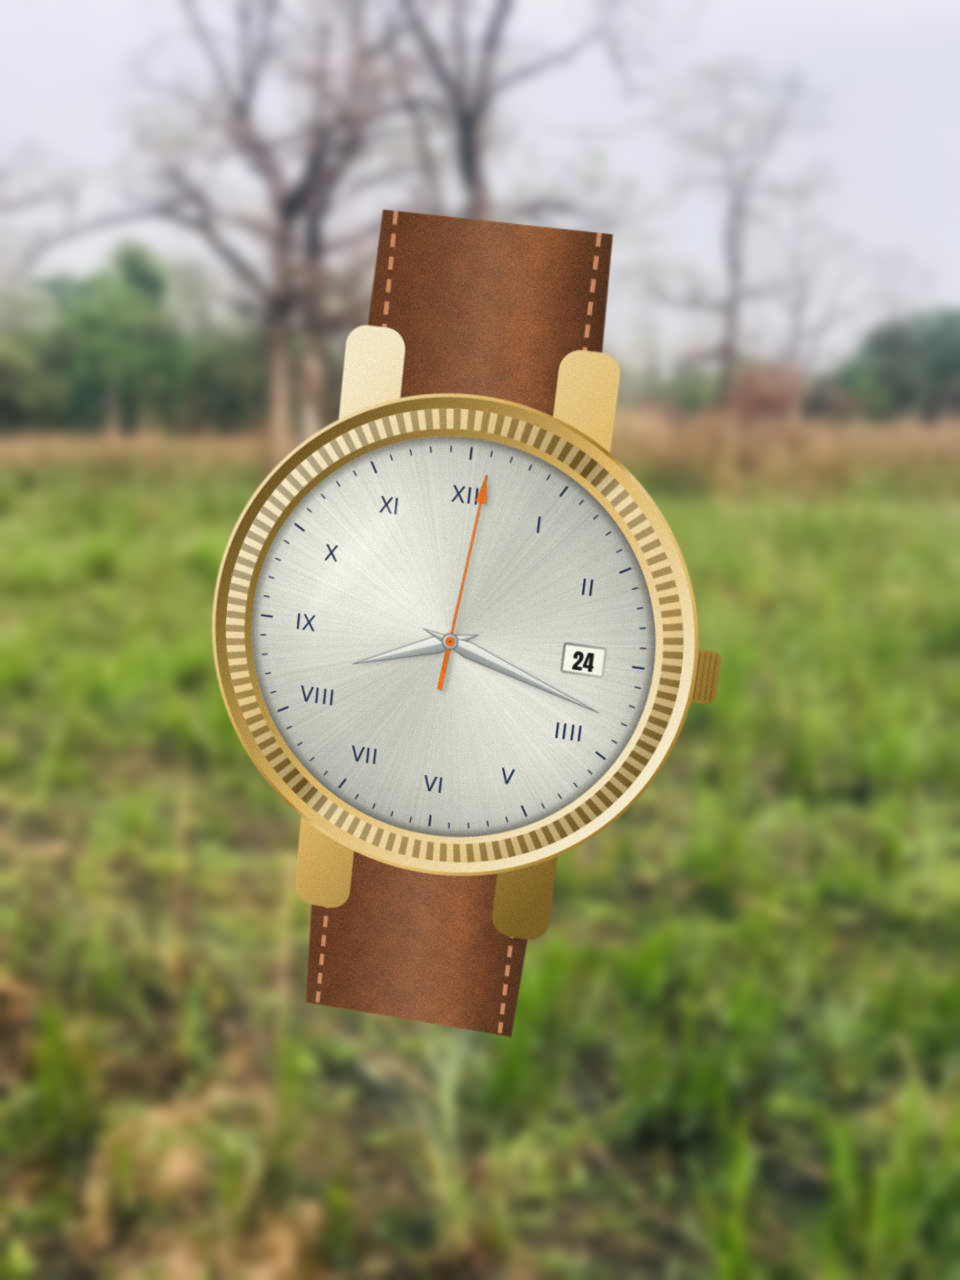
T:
**8:18:01**
